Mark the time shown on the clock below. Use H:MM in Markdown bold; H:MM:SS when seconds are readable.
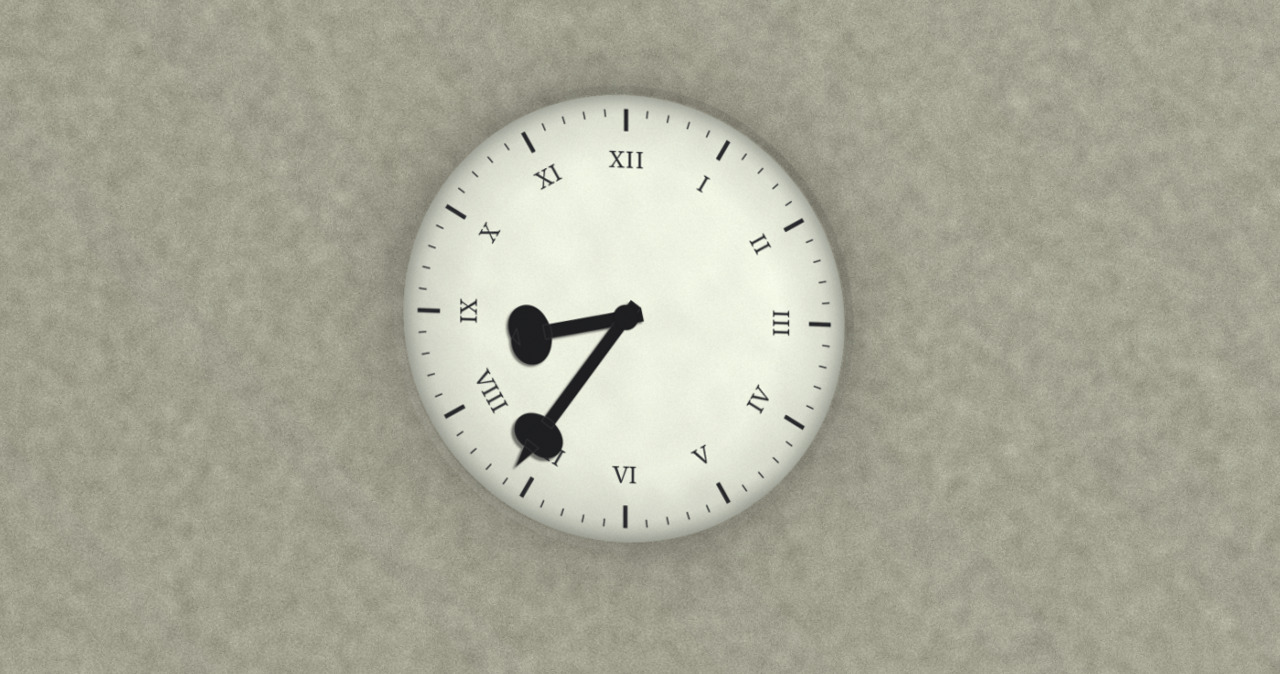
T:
**8:36**
